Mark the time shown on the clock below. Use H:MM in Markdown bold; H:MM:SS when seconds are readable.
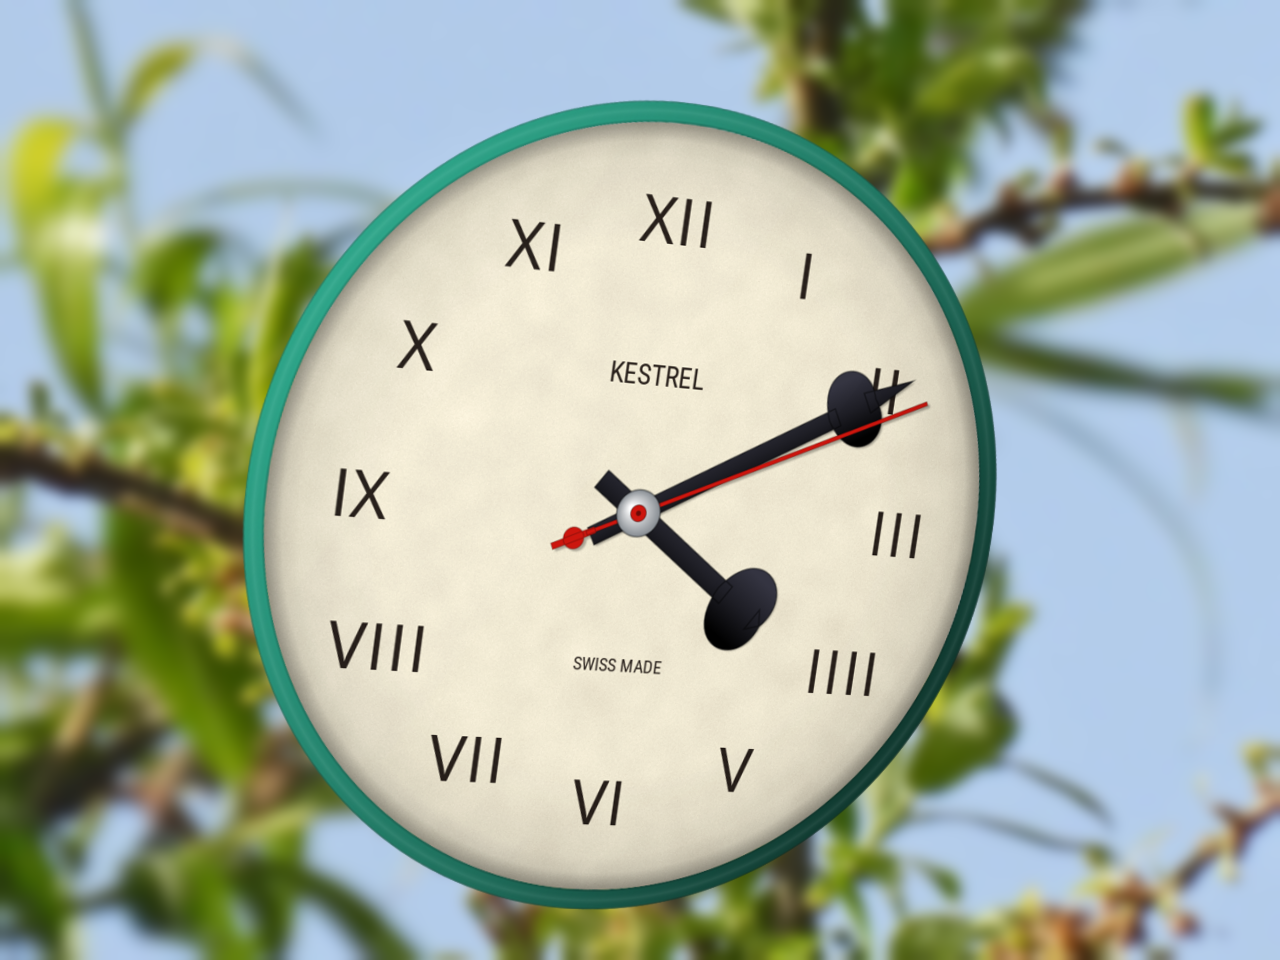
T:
**4:10:11**
